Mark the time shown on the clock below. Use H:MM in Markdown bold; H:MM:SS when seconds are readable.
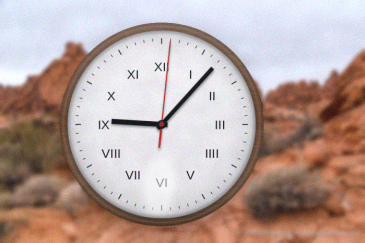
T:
**9:07:01**
